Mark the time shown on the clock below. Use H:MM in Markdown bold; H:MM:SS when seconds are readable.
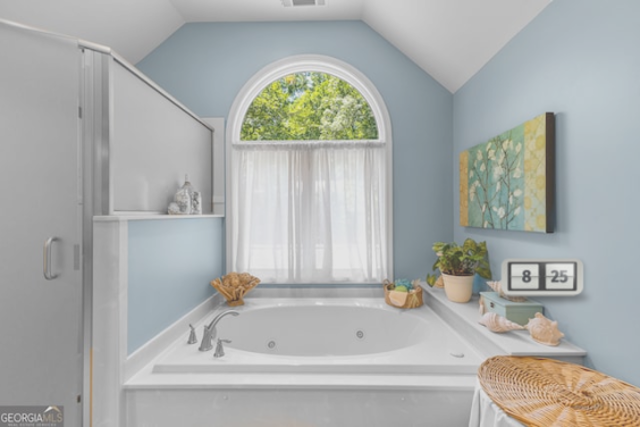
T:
**8:25**
